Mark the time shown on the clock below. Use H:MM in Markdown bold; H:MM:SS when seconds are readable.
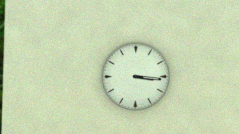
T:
**3:16**
